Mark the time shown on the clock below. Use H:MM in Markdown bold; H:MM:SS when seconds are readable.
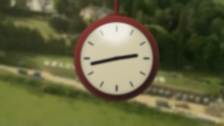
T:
**2:43**
